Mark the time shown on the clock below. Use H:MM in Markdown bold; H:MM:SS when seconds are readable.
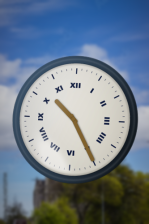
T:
**10:25**
